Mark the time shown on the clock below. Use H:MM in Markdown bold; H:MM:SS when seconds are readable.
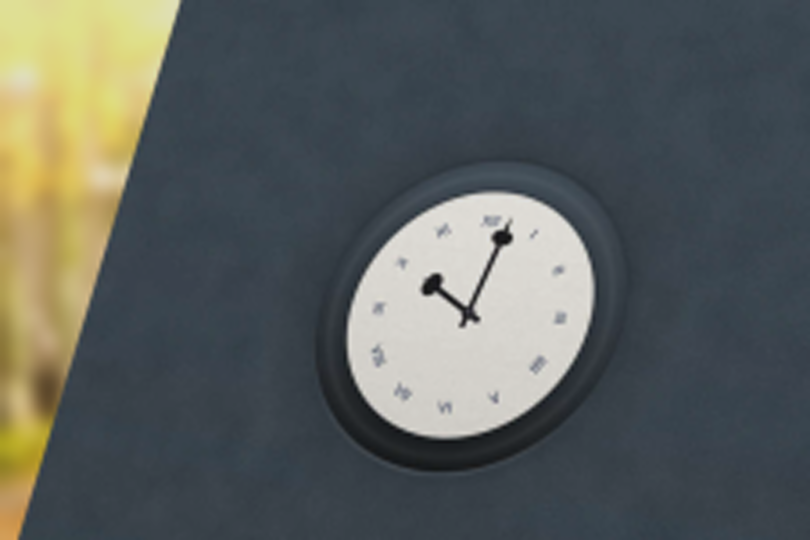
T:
**10:02**
